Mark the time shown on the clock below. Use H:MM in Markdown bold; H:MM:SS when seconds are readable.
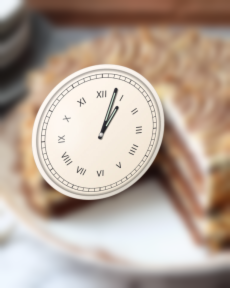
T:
**1:03**
